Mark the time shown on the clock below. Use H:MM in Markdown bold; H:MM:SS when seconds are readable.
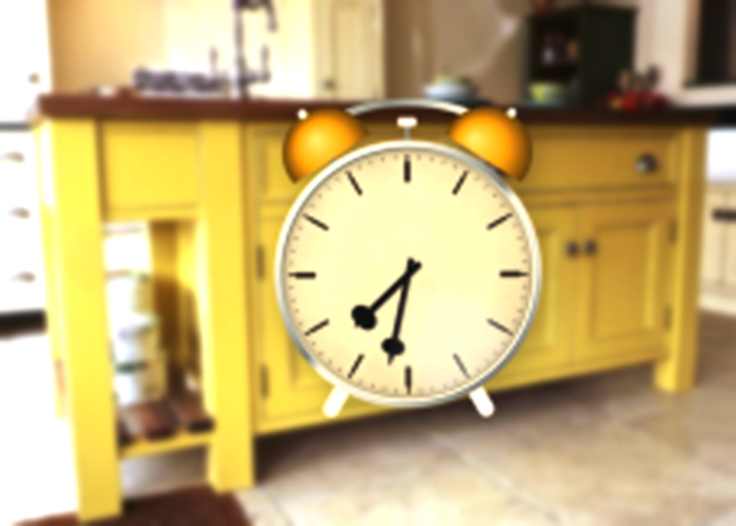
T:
**7:32**
